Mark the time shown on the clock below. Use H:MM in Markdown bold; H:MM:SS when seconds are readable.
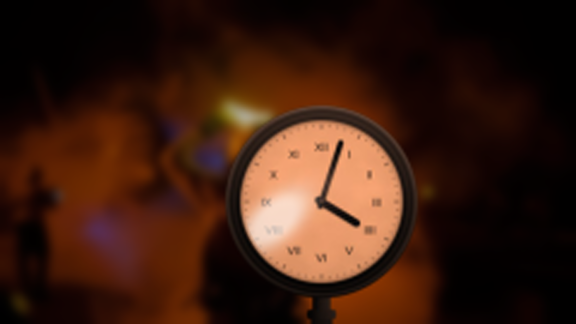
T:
**4:03**
